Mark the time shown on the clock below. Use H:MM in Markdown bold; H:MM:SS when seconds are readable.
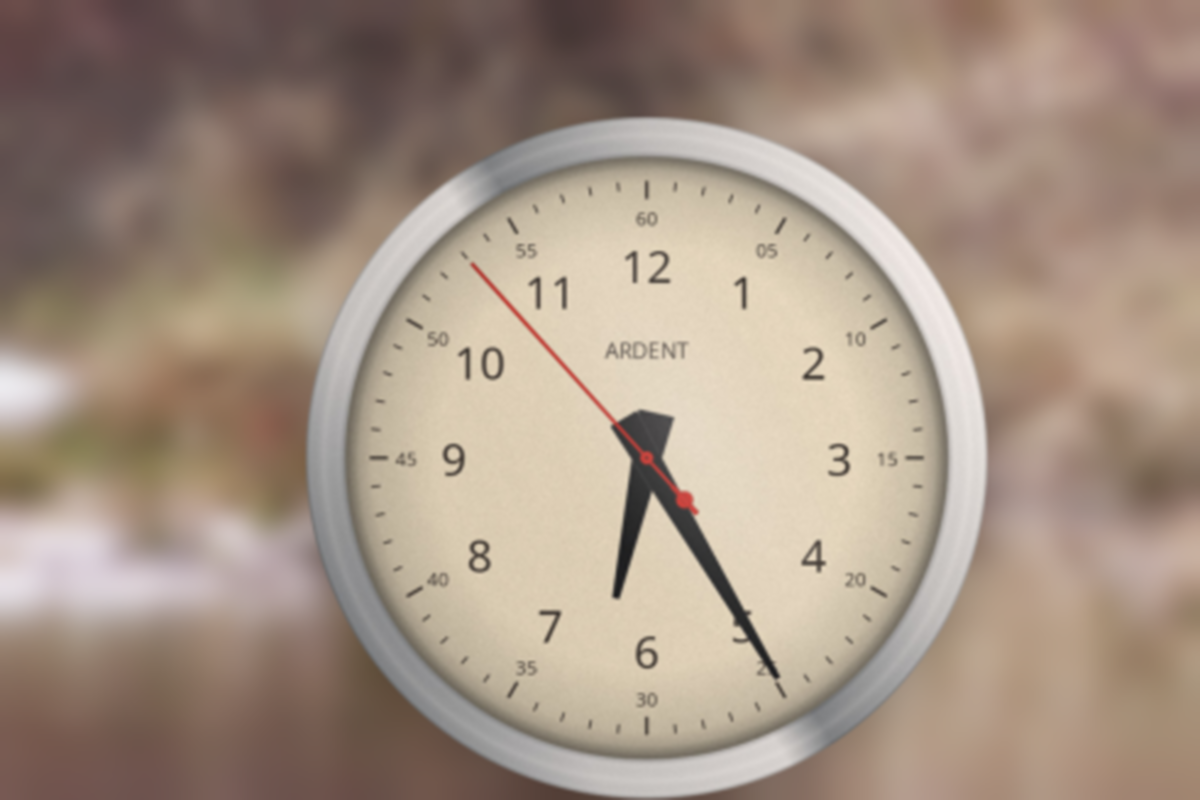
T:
**6:24:53**
